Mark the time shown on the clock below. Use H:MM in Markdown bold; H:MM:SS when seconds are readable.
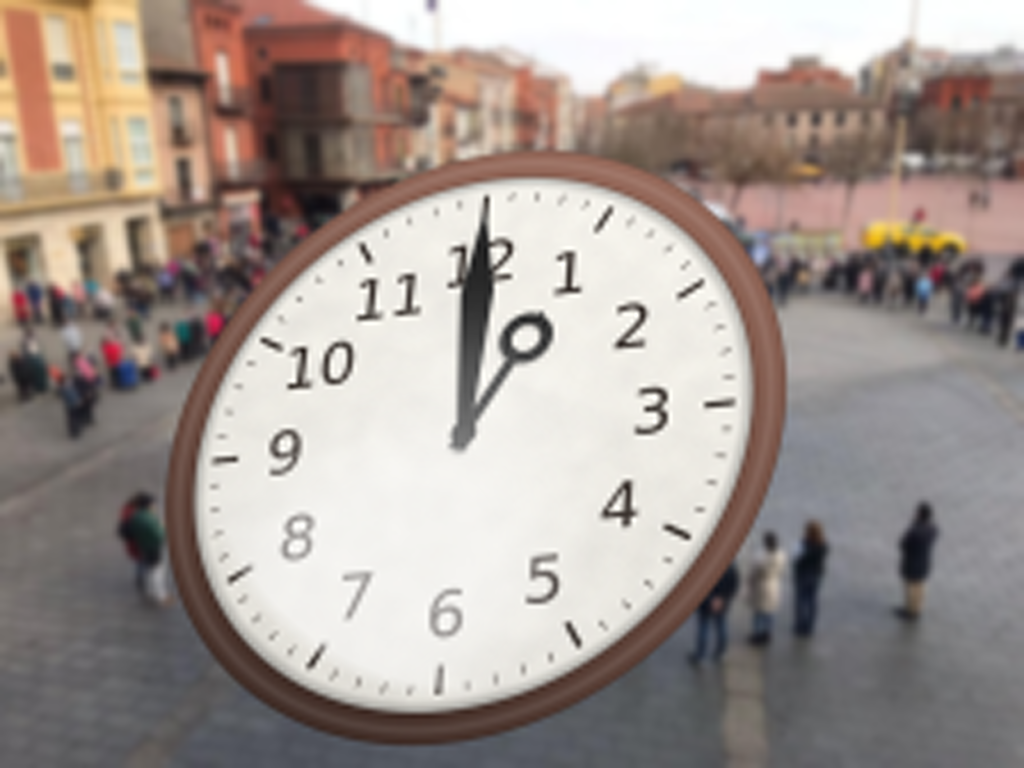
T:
**1:00**
